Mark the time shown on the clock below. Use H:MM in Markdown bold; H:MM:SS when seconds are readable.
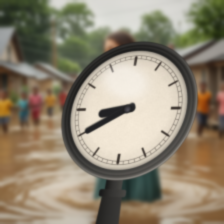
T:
**8:40**
